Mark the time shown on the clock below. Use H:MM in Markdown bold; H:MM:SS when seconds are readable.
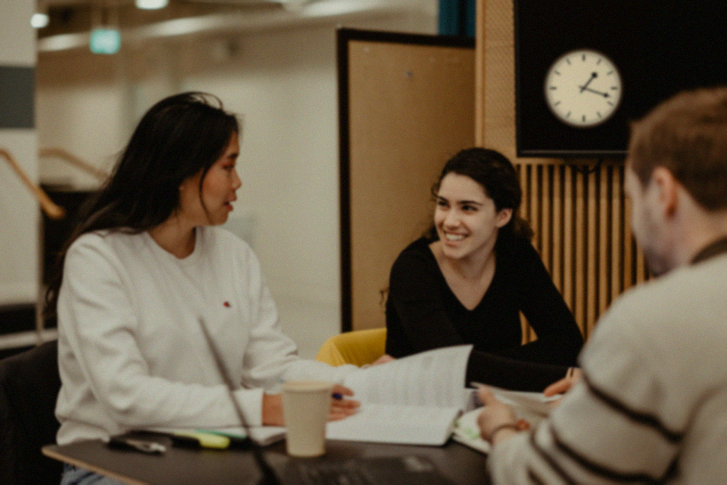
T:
**1:18**
